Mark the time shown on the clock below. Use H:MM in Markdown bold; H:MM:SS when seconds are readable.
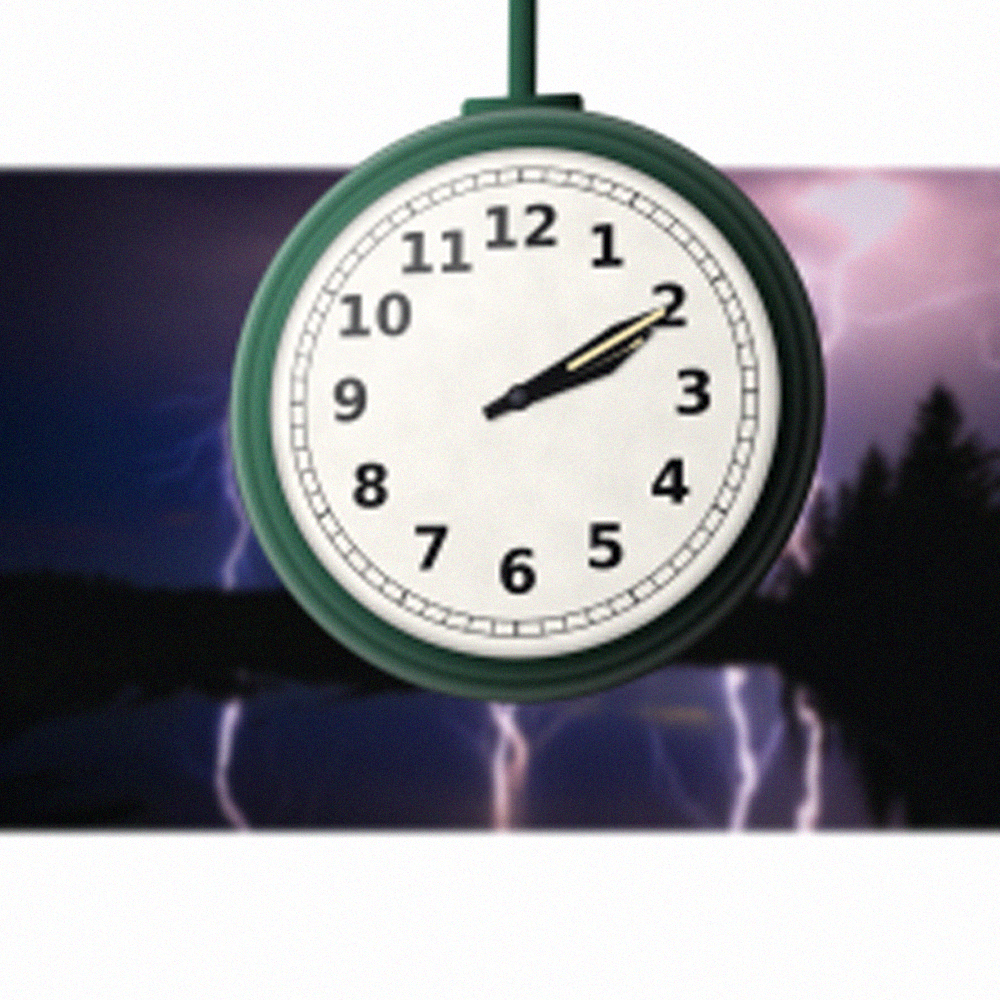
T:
**2:10**
